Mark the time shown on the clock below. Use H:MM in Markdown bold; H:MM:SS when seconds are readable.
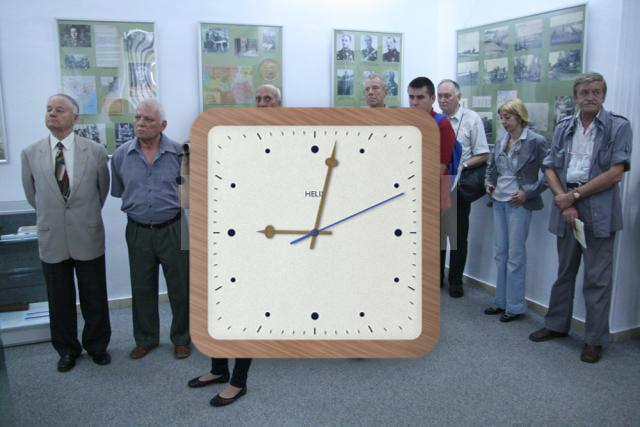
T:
**9:02:11**
